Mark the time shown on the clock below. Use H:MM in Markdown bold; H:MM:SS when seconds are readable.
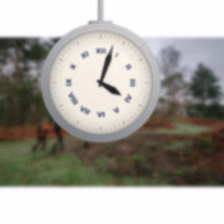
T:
**4:03**
